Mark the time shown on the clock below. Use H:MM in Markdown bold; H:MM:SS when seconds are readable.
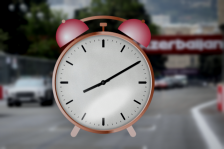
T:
**8:10**
